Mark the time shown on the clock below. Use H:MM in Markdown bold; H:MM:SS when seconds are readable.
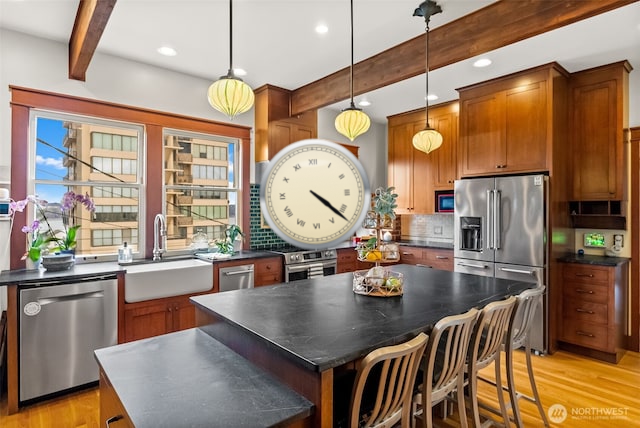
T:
**4:22**
